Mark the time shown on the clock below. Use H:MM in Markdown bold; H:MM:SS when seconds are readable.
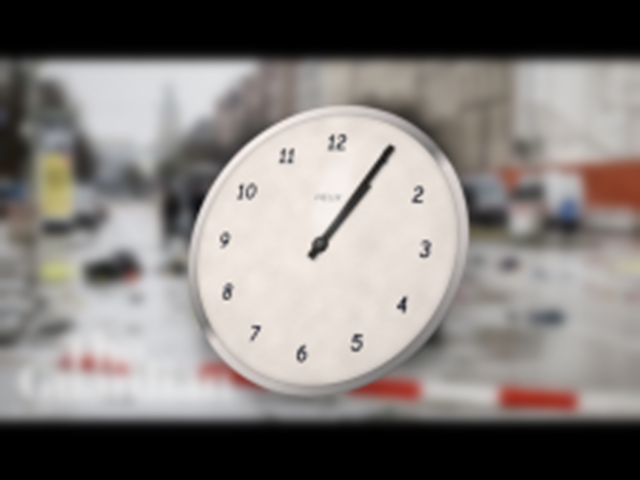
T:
**1:05**
